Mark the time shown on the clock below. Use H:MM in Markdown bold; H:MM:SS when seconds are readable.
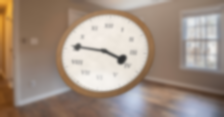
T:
**3:46**
